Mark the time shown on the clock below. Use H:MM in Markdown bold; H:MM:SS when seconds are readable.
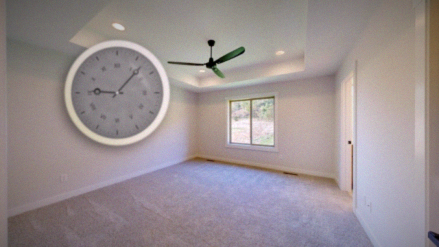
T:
**9:07**
